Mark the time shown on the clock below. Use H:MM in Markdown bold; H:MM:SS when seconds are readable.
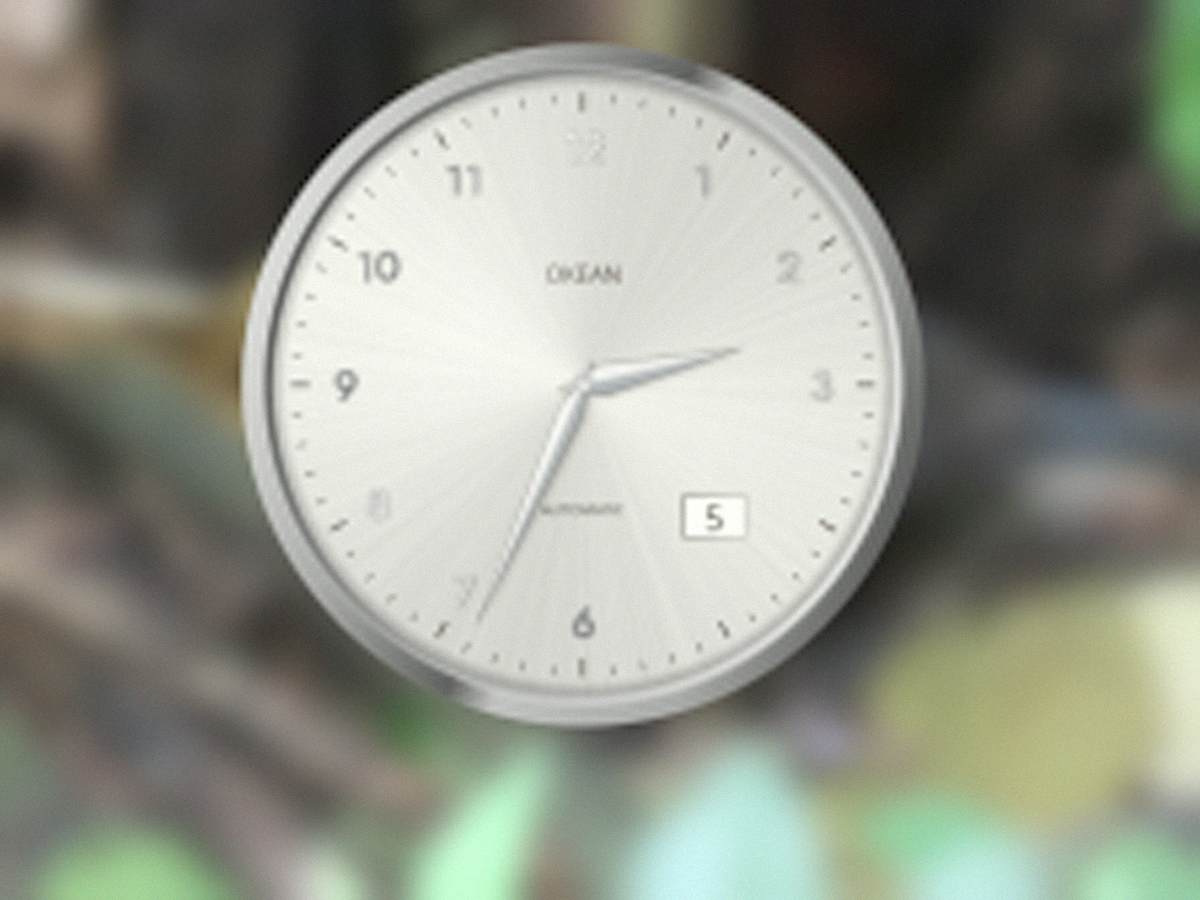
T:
**2:34**
